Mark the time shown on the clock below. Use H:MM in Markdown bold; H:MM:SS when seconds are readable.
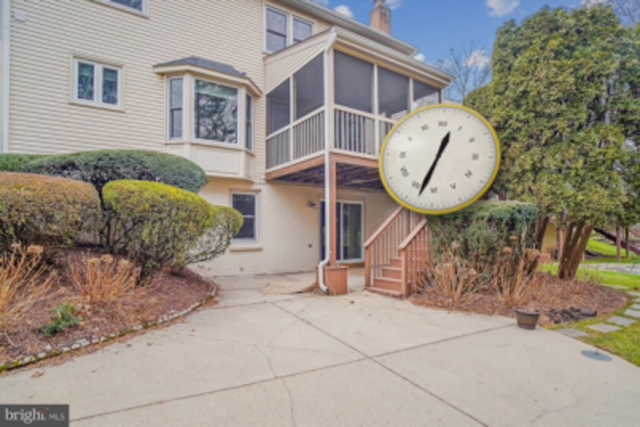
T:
**12:33**
